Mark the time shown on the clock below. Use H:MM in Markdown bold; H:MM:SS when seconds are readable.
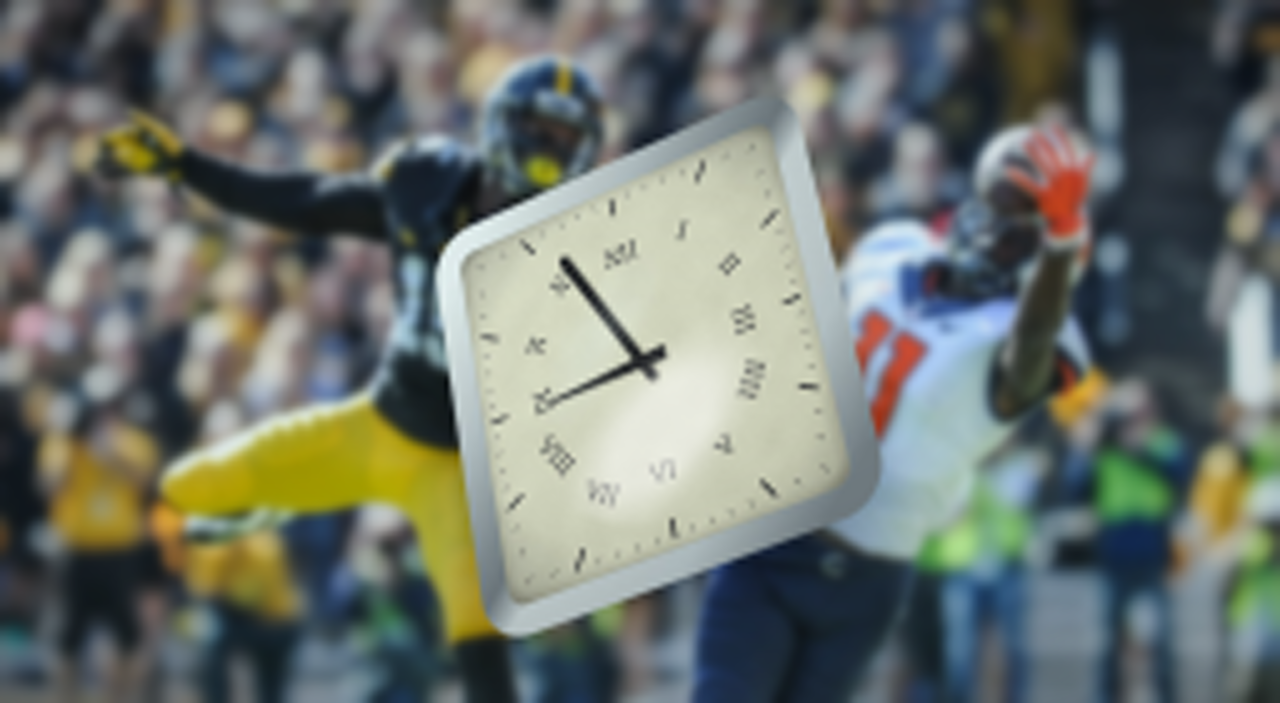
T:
**8:56**
